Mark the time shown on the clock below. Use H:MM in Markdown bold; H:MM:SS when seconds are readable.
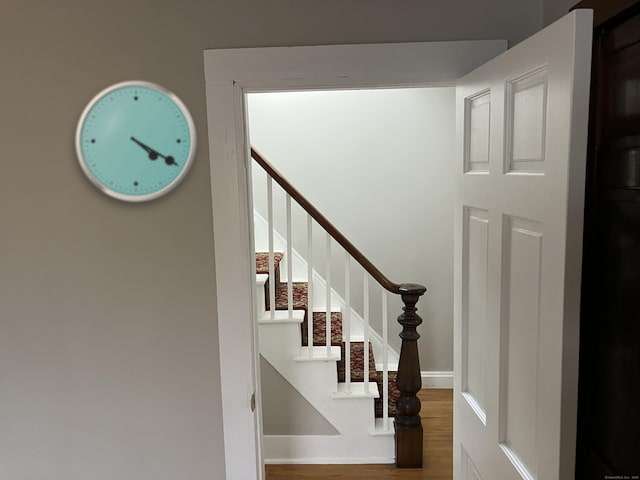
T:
**4:20**
